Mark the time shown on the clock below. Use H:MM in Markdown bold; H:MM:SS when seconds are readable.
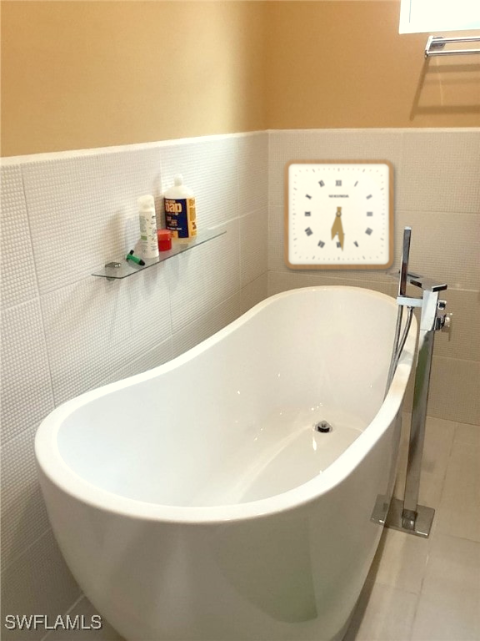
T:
**6:29**
